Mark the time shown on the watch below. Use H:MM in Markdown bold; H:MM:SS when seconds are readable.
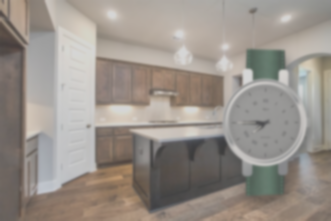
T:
**7:45**
